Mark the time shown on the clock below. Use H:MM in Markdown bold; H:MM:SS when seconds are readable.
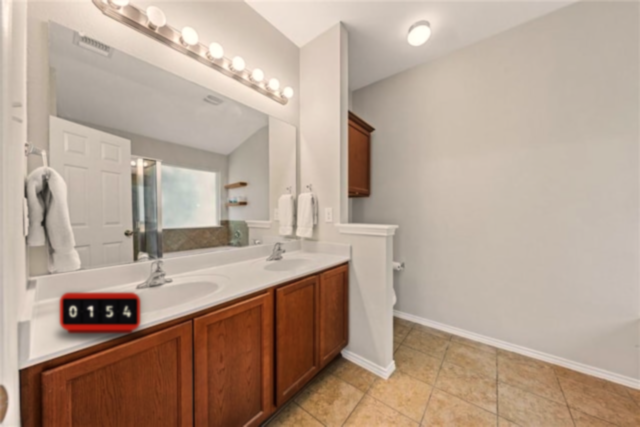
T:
**1:54**
